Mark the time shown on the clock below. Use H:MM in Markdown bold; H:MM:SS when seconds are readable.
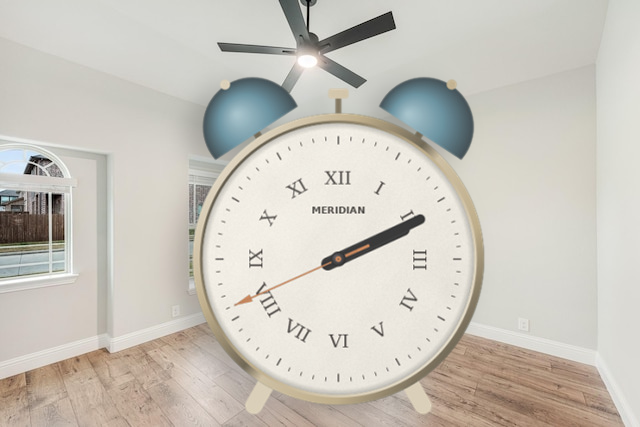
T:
**2:10:41**
